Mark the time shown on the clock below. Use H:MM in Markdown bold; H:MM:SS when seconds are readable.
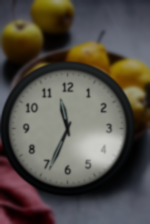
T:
**11:34**
